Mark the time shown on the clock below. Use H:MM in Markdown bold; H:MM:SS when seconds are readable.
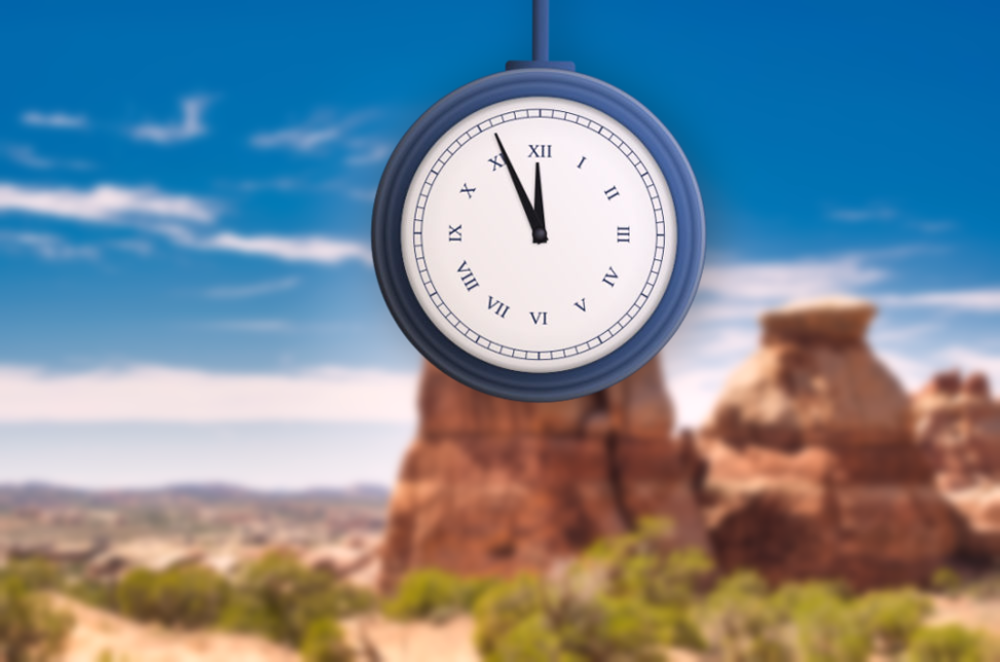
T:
**11:56**
